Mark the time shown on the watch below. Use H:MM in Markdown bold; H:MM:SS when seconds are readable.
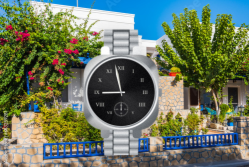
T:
**8:58**
